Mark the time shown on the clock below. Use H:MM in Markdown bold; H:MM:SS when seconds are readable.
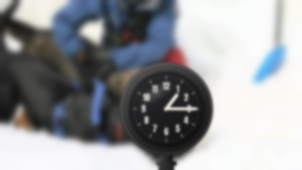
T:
**1:15**
